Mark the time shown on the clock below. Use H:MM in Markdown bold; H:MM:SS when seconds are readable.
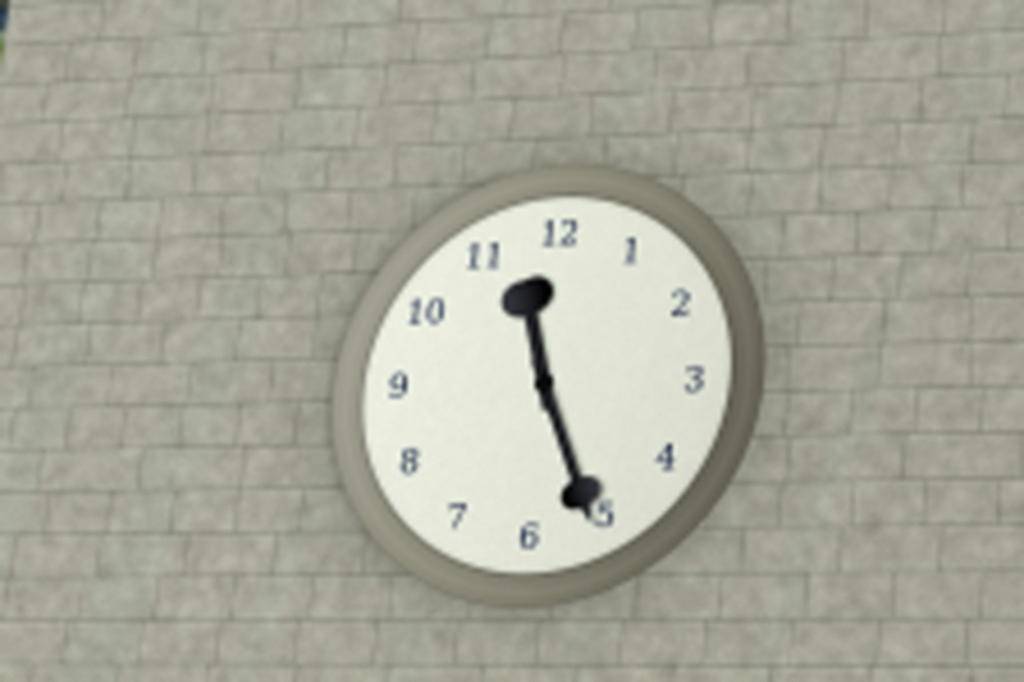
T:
**11:26**
